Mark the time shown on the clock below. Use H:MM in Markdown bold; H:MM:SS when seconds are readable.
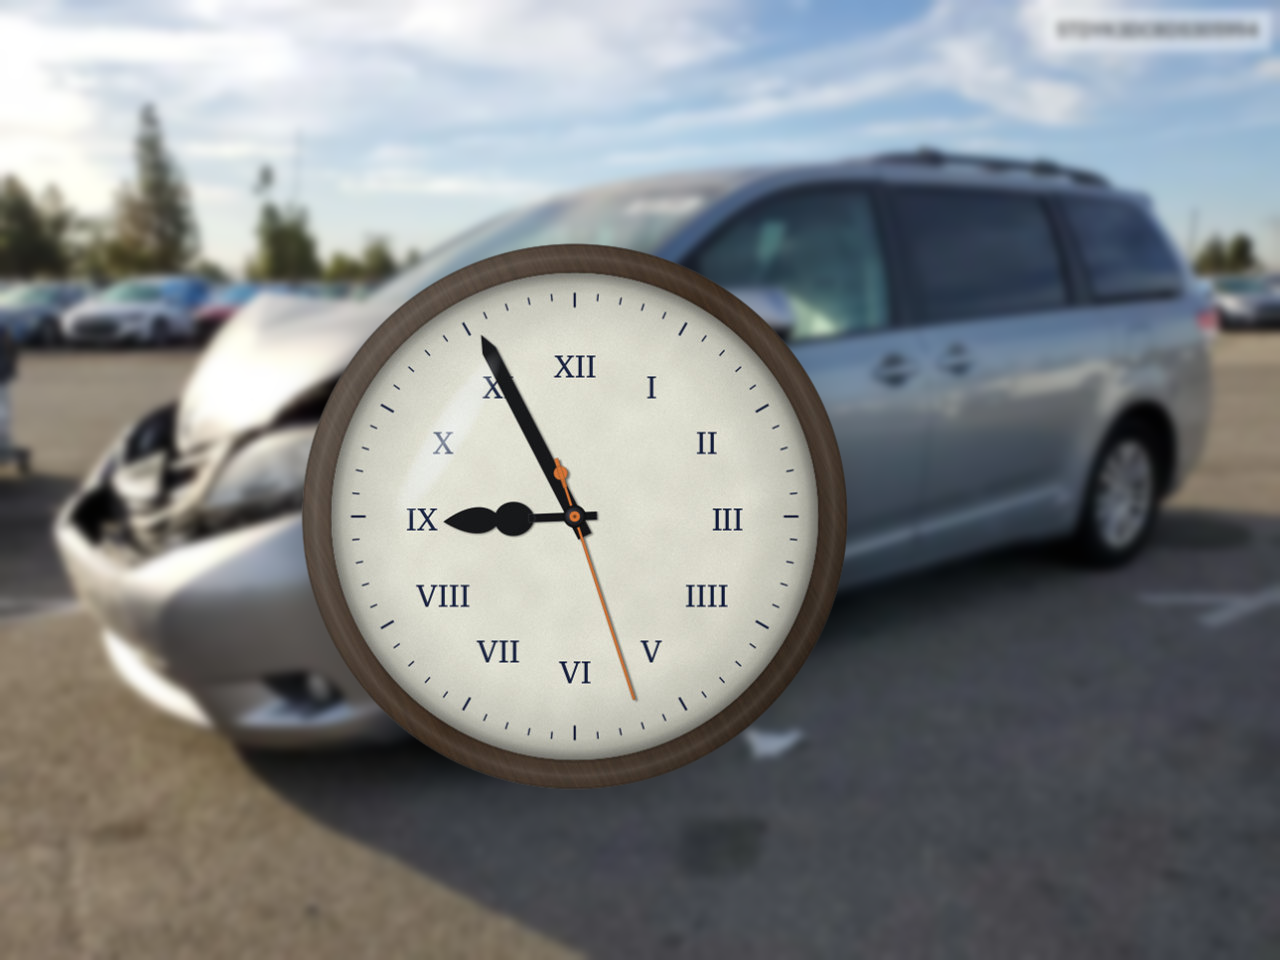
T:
**8:55:27**
